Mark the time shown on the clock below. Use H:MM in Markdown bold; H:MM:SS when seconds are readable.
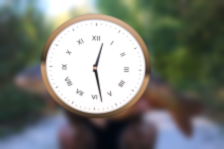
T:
**12:28**
